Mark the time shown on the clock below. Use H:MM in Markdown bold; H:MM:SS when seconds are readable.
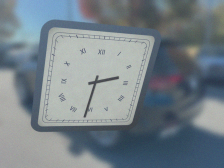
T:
**2:31**
